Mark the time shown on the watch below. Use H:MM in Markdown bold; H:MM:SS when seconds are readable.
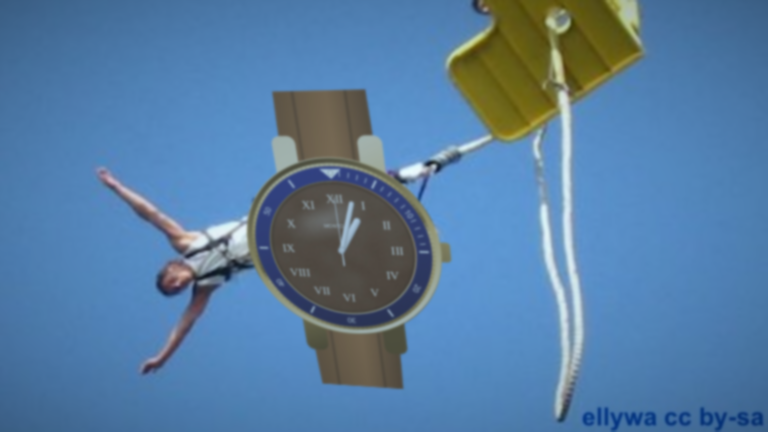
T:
**1:03:00**
